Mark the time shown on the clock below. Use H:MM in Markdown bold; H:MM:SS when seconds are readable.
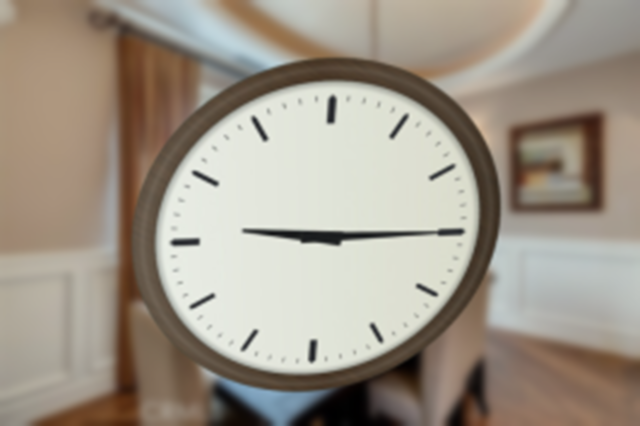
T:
**9:15**
